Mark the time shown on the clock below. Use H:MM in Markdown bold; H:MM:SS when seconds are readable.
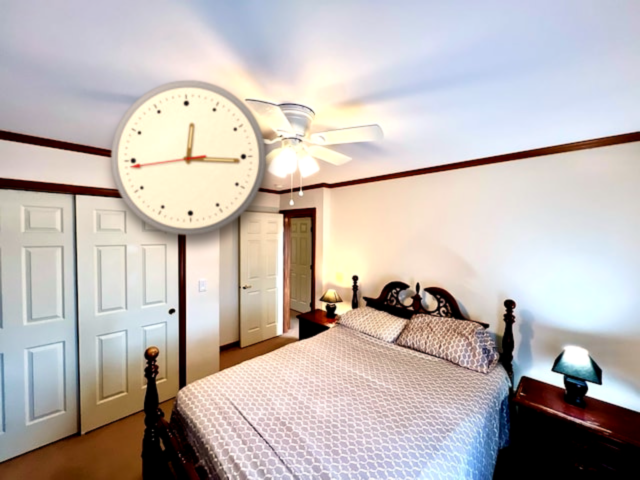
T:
**12:15:44**
